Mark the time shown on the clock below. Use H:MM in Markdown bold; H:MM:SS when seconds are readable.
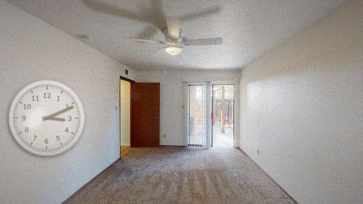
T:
**3:11**
